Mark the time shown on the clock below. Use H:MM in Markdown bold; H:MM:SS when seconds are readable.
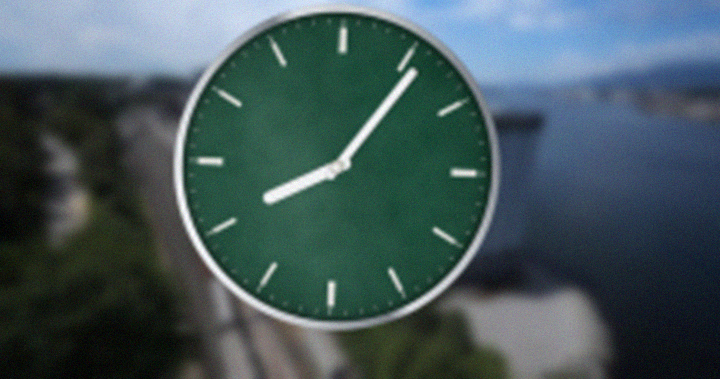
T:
**8:06**
